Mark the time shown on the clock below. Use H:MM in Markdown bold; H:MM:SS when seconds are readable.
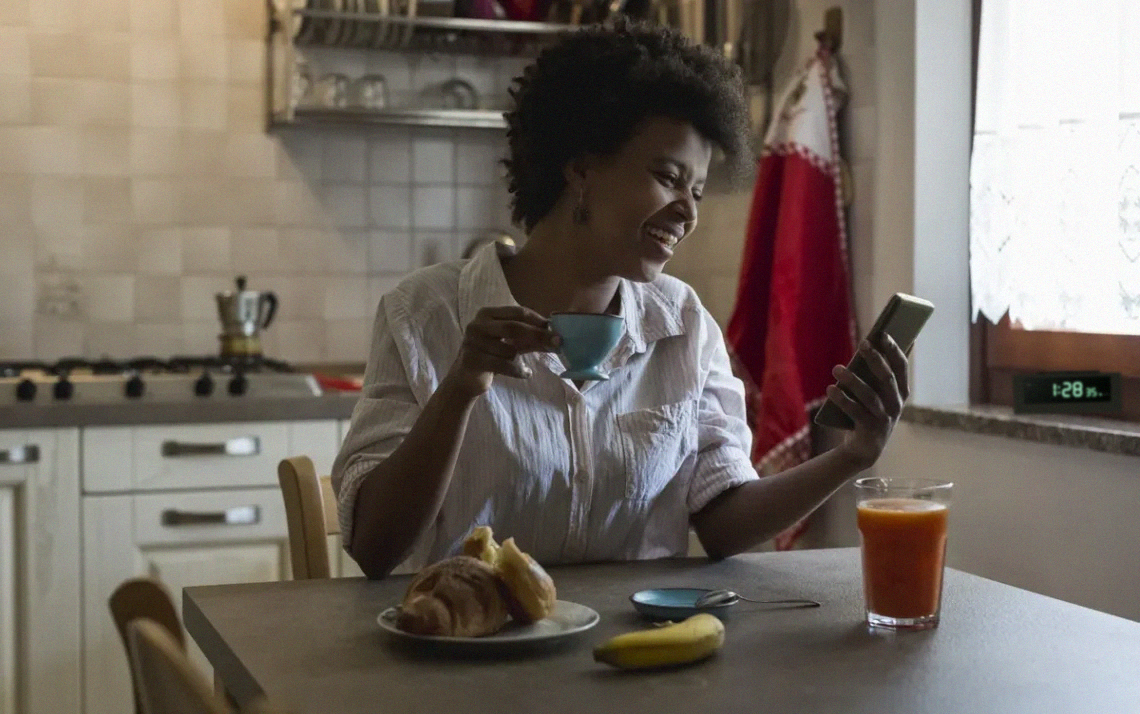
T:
**1:28**
